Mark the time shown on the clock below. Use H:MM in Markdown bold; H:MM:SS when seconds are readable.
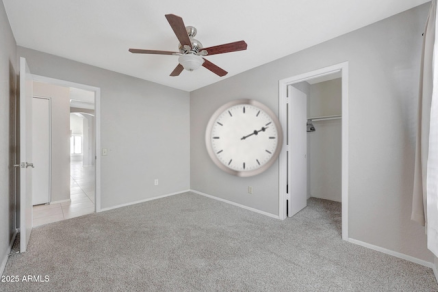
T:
**2:11**
